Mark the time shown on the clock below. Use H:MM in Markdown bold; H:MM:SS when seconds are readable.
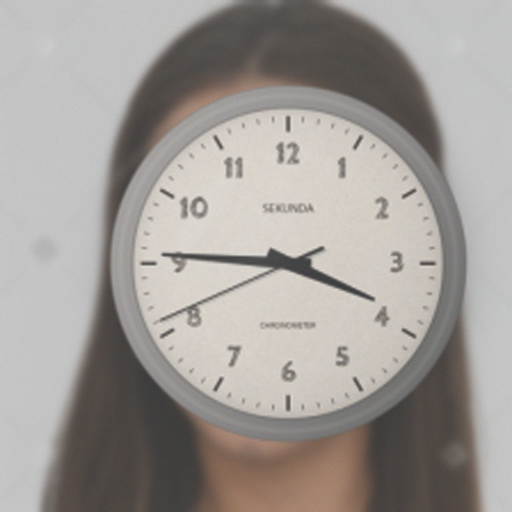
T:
**3:45:41**
